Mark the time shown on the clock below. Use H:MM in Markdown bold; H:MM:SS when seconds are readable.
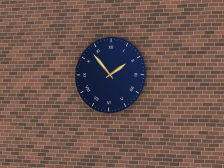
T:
**1:53**
